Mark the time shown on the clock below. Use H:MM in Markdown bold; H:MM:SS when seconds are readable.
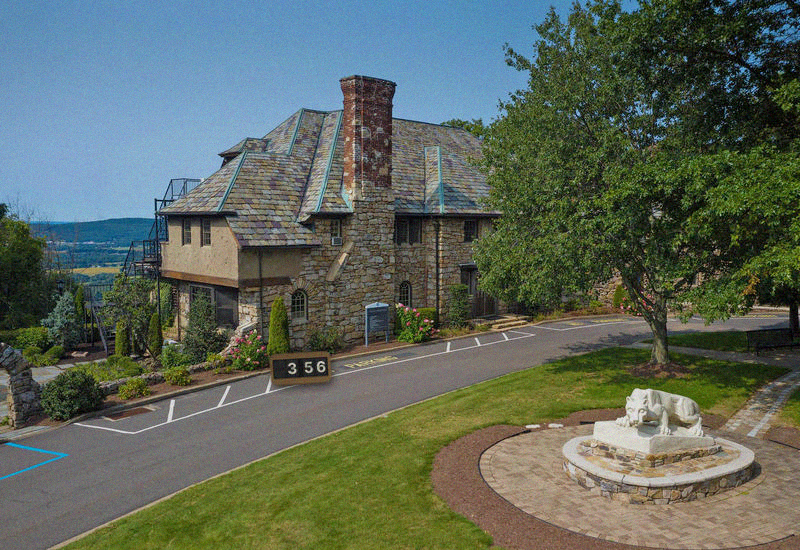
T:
**3:56**
